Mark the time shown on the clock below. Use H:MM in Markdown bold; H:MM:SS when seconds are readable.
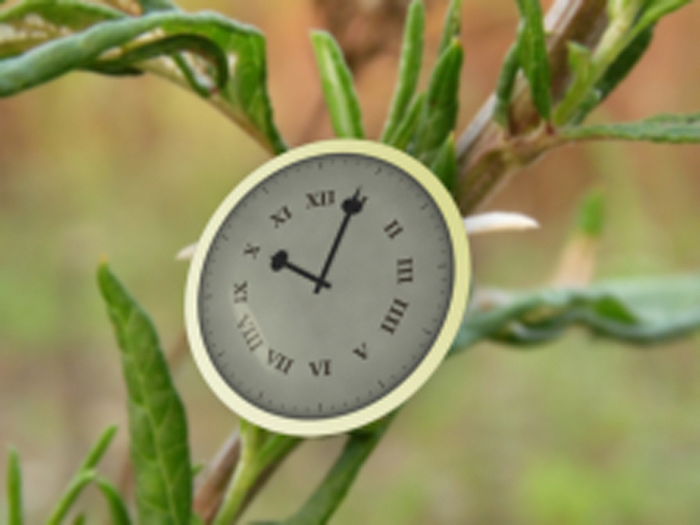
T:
**10:04**
